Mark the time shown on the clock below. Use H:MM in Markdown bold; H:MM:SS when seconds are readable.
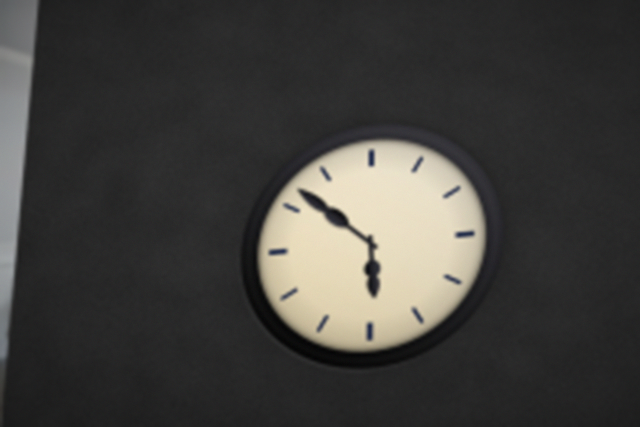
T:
**5:52**
